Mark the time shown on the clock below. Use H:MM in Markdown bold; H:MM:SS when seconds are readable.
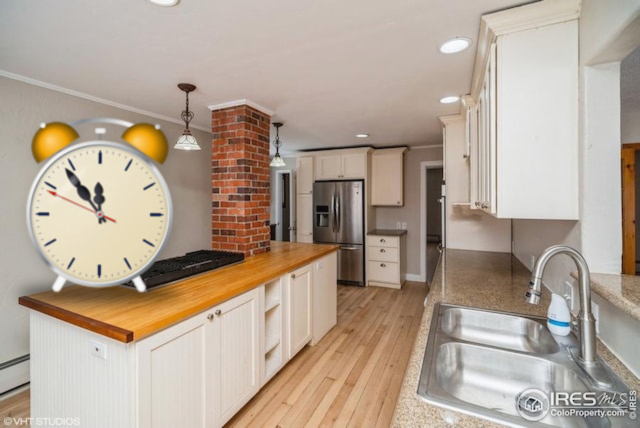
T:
**11:53:49**
